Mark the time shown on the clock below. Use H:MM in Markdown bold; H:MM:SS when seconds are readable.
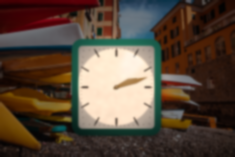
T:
**2:12**
